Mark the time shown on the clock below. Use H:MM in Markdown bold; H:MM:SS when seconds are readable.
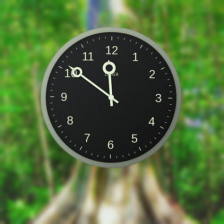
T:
**11:51**
